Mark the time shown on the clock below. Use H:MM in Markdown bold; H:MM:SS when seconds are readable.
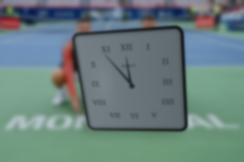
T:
**11:54**
